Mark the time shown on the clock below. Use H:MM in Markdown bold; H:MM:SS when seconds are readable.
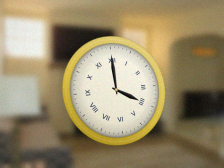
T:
**4:00**
